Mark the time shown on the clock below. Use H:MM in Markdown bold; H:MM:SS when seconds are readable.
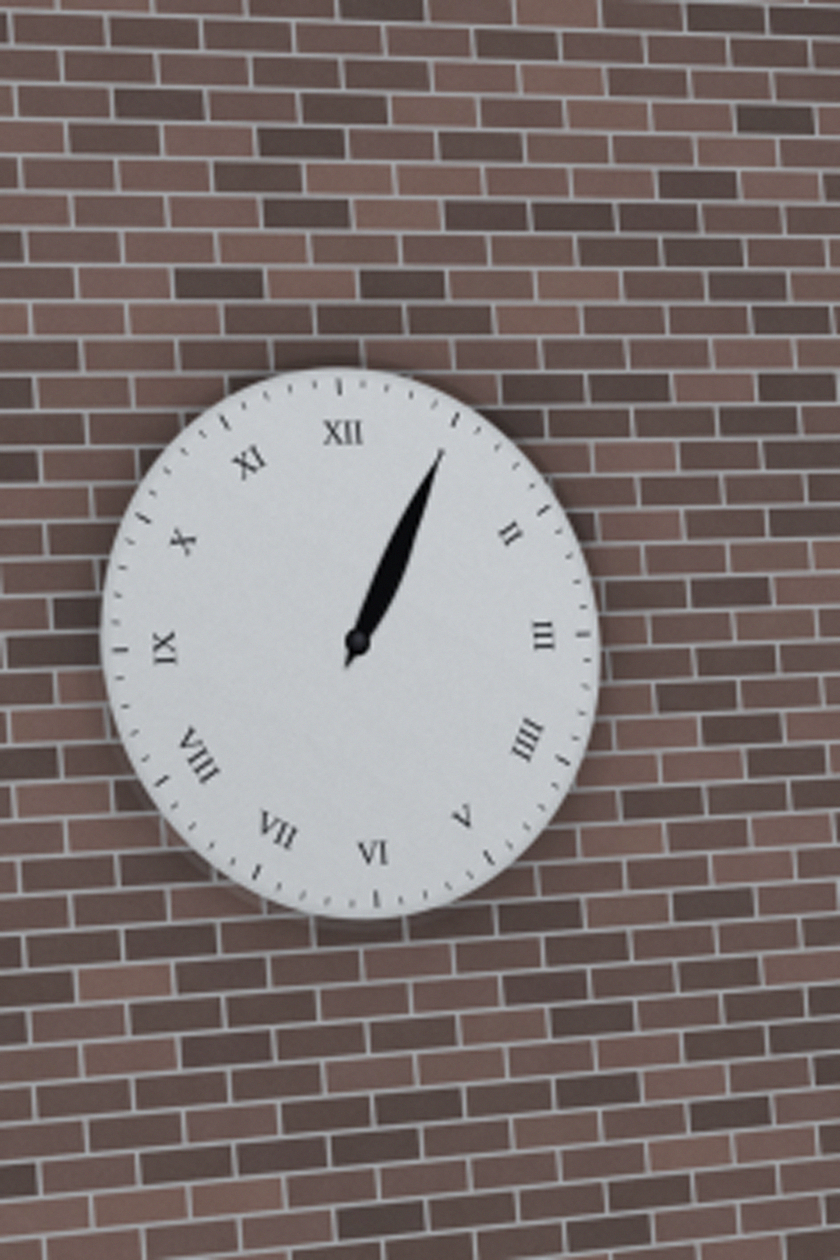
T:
**1:05**
